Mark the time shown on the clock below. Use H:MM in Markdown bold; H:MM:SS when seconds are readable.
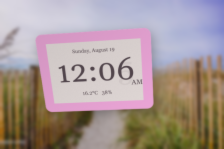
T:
**12:06**
